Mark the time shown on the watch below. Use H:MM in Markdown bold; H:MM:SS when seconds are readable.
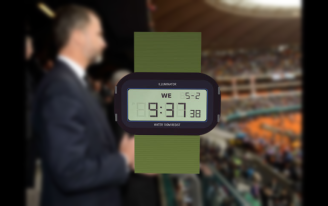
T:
**9:37:38**
